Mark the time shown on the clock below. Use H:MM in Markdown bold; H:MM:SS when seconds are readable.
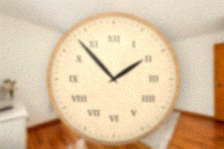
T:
**1:53**
